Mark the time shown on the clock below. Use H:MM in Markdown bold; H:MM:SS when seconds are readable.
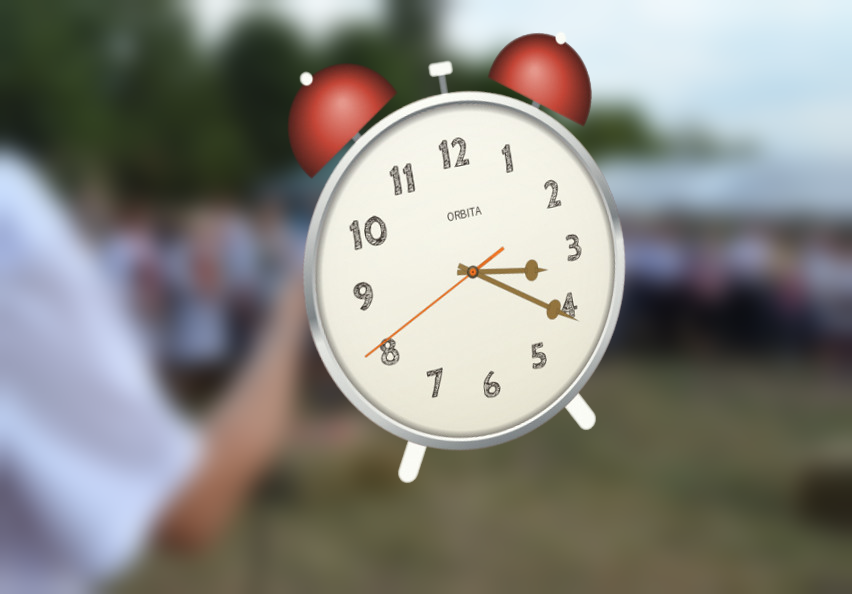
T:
**3:20:41**
